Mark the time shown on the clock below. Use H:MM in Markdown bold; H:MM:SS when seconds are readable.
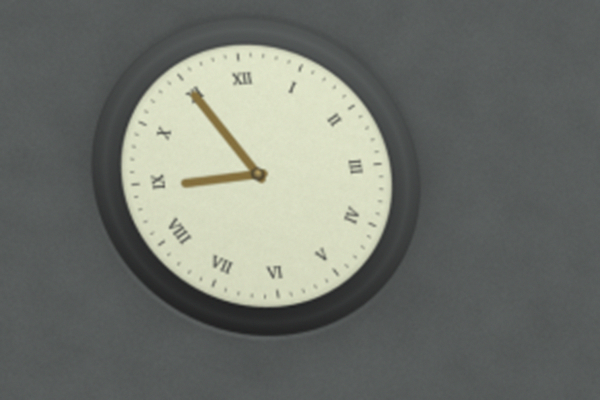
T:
**8:55**
